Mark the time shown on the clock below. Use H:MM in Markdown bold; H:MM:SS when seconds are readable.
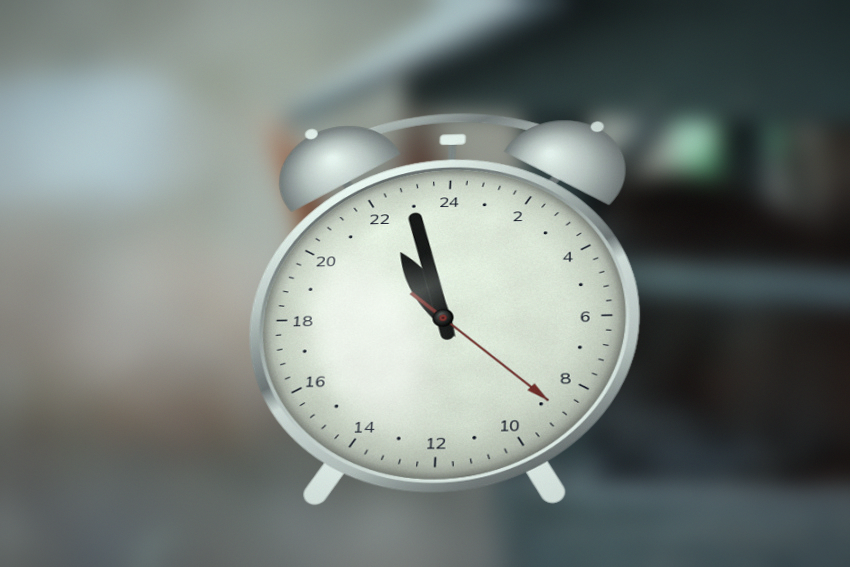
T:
**21:57:22**
